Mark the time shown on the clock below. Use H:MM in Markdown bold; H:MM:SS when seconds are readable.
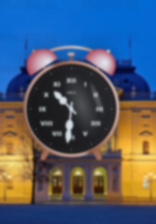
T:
**10:31**
